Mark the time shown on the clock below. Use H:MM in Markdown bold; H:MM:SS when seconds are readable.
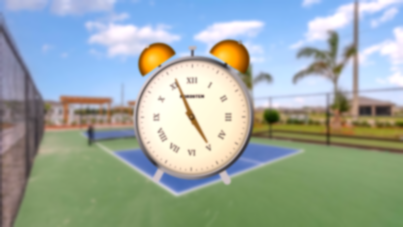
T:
**4:56**
